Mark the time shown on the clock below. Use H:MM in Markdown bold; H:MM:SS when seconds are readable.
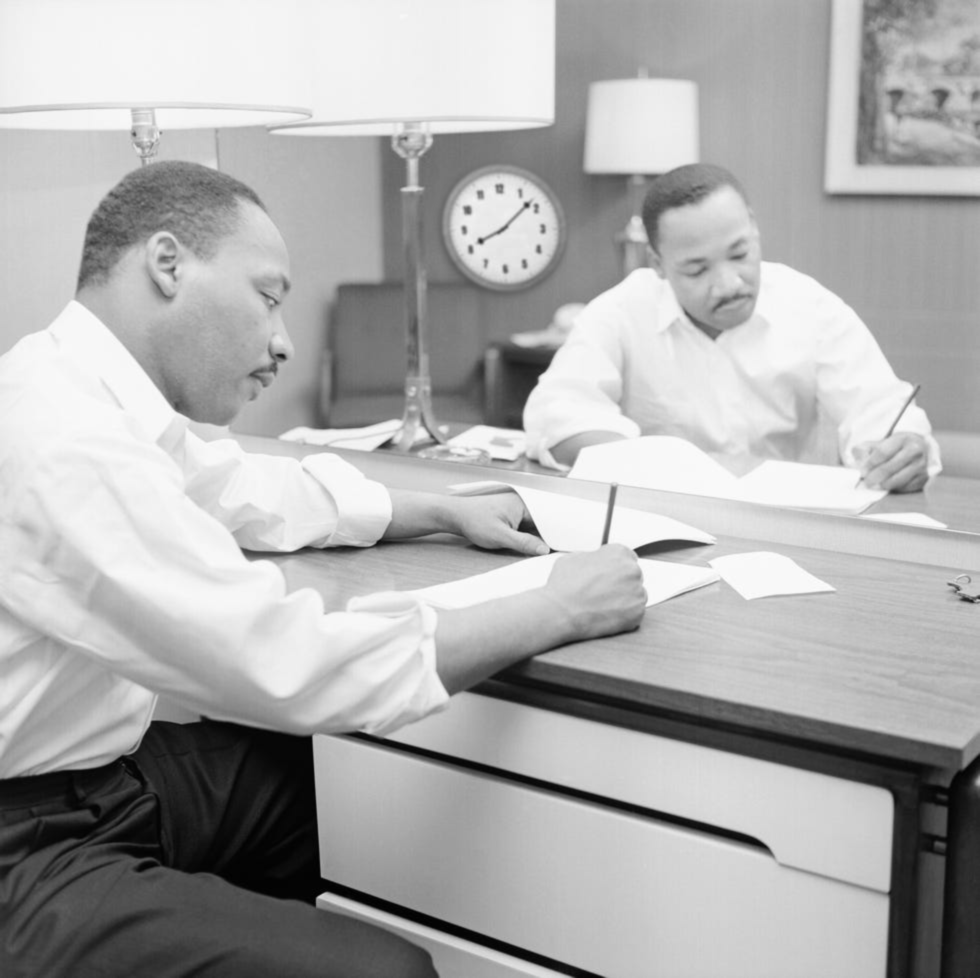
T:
**8:08**
